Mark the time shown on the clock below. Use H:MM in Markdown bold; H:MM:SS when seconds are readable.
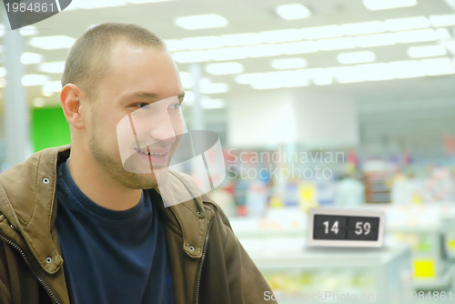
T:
**14:59**
